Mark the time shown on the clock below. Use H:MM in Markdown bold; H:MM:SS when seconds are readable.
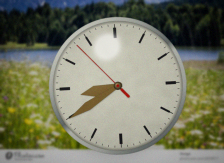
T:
**8:39:53**
